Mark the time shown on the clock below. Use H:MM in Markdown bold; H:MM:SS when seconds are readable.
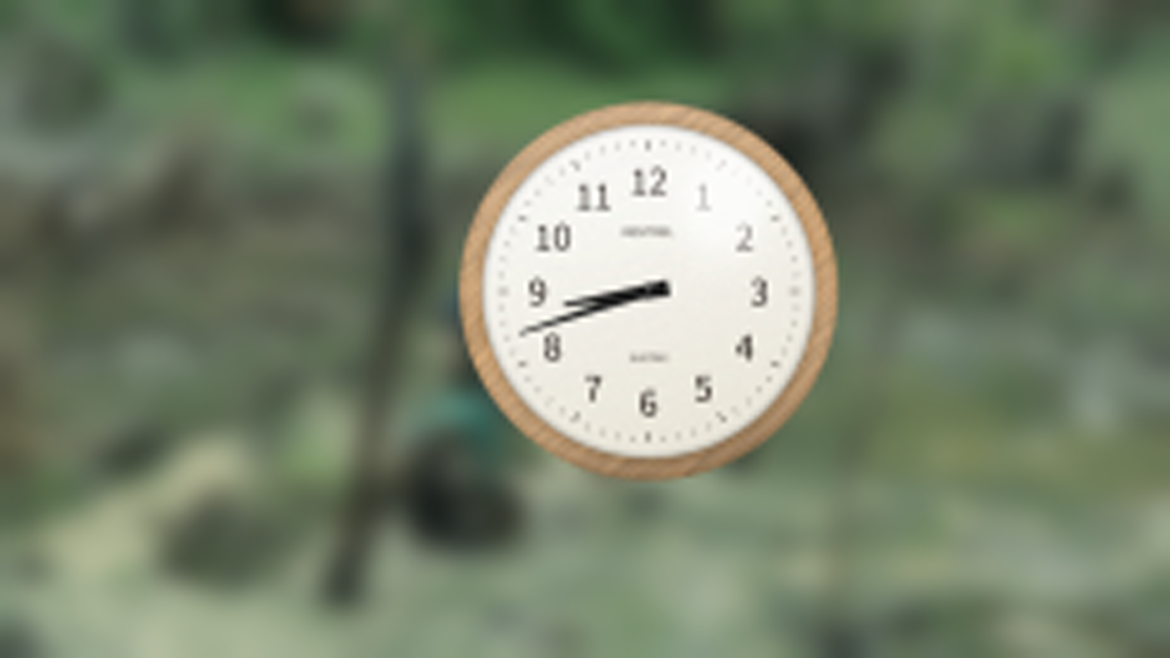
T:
**8:42**
